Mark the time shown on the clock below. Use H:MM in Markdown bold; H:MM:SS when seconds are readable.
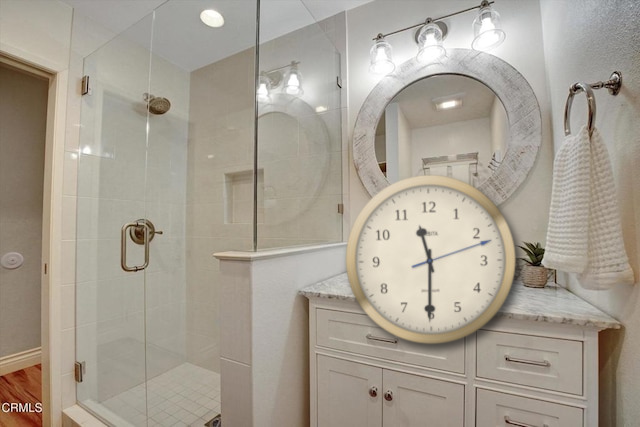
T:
**11:30:12**
